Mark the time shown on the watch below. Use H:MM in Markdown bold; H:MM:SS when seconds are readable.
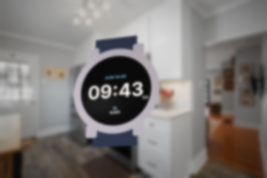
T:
**9:43**
